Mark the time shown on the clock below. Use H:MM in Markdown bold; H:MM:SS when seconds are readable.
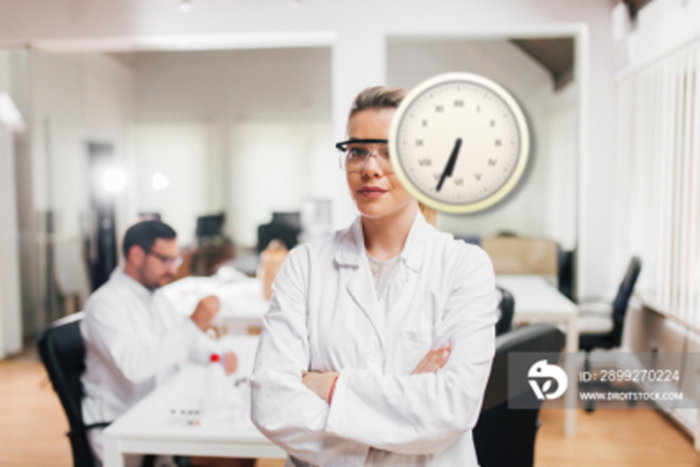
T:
**6:34**
